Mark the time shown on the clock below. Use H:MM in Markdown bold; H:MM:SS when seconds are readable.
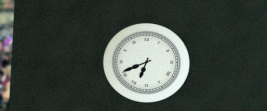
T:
**6:41**
